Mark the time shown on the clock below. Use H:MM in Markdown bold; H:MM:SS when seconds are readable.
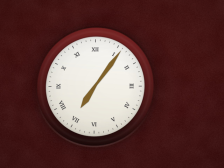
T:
**7:06**
